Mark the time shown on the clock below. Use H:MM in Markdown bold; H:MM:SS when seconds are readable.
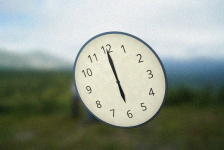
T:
**6:00**
